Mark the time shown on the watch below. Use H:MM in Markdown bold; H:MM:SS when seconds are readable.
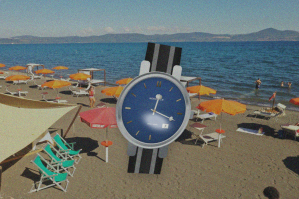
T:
**12:18**
